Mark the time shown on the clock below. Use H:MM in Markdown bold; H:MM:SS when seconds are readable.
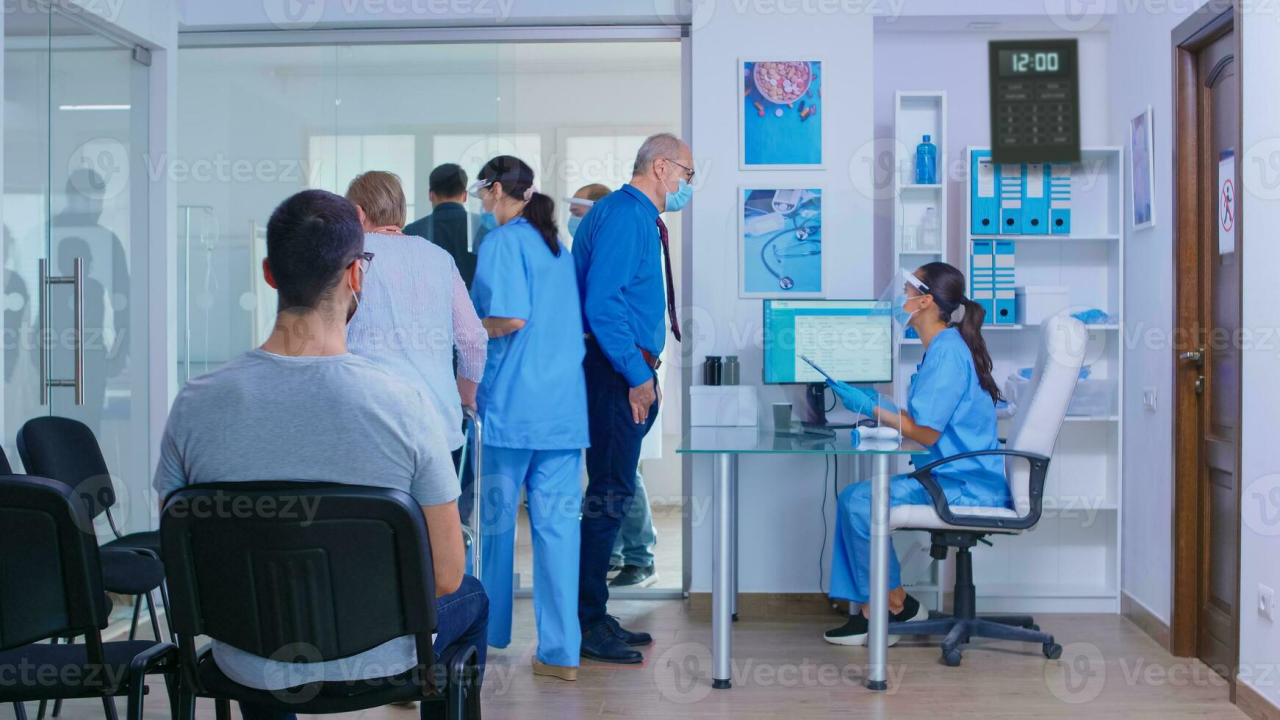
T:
**12:00**
